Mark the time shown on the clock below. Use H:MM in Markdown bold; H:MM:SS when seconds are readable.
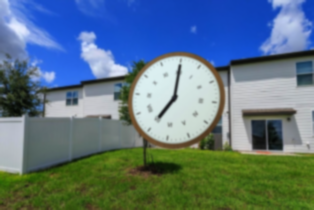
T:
**7:00**
